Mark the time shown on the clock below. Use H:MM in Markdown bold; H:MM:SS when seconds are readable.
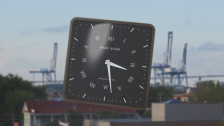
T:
**3:28**
